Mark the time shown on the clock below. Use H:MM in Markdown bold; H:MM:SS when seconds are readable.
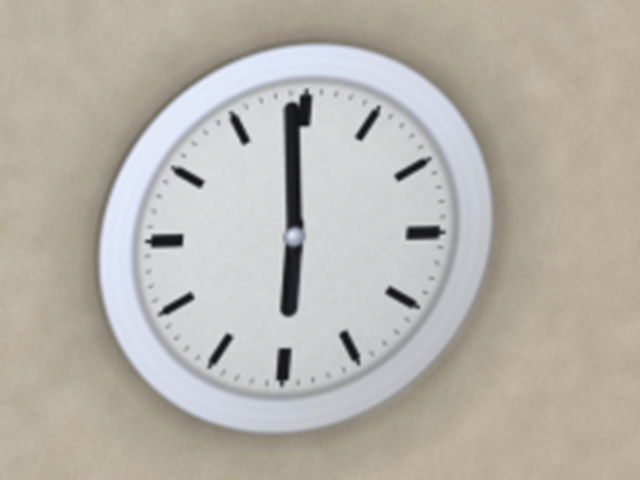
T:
**5:59**
